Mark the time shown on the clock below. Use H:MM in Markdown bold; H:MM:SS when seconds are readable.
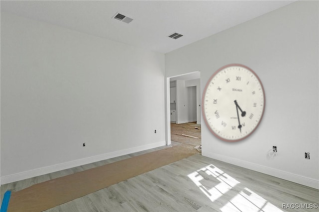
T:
**4:27**
